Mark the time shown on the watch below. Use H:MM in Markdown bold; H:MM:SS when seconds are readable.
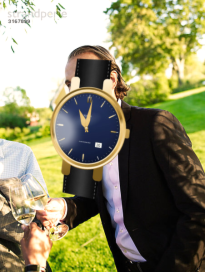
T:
**11:01**
